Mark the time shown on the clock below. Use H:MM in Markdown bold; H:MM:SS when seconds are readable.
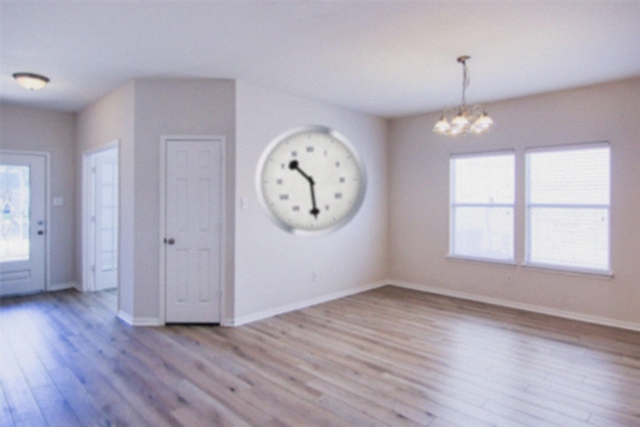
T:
**10:29**
